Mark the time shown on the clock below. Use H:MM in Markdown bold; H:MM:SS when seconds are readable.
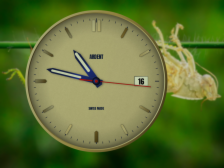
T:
**10:47:16**
